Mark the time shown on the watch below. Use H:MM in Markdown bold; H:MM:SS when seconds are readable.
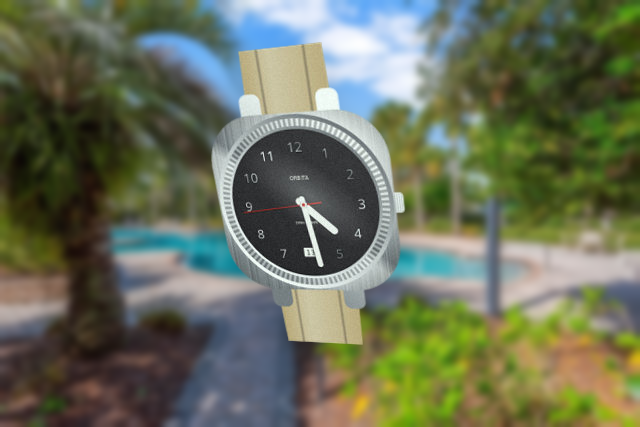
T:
**4:28:44**
